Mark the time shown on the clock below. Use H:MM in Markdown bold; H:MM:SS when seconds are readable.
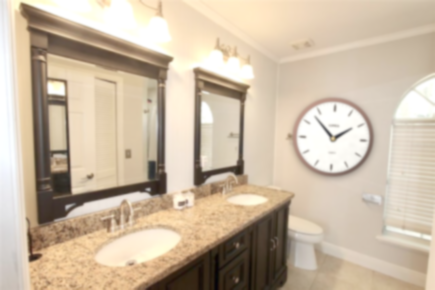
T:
**1:53**
